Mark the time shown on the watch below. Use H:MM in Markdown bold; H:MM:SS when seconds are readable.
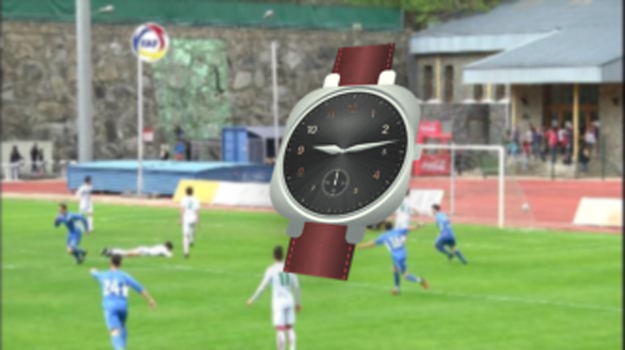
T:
**9:13**
